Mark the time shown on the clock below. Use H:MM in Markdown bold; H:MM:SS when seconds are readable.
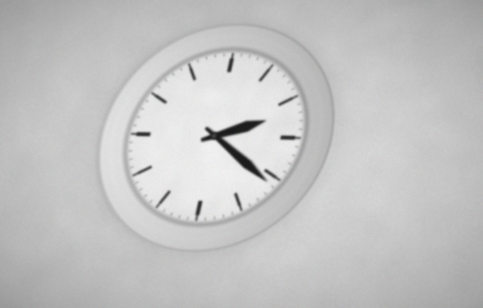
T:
**2:21**
